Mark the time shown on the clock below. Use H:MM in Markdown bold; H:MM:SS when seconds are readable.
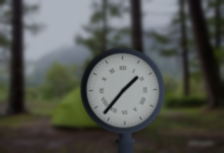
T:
**1:37**
